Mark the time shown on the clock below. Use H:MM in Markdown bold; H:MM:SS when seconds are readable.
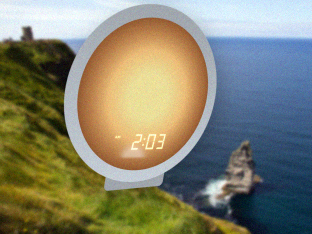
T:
**2:03**
